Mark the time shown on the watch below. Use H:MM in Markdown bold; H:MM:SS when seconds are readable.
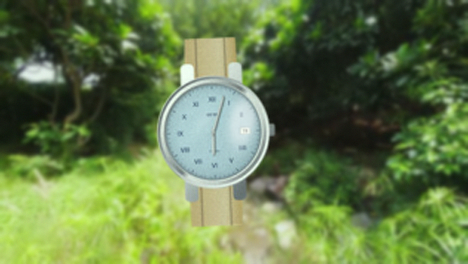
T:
**6:03**
